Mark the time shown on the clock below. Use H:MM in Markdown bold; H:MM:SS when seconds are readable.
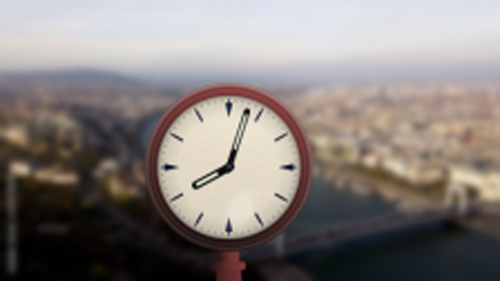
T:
**8:03**
